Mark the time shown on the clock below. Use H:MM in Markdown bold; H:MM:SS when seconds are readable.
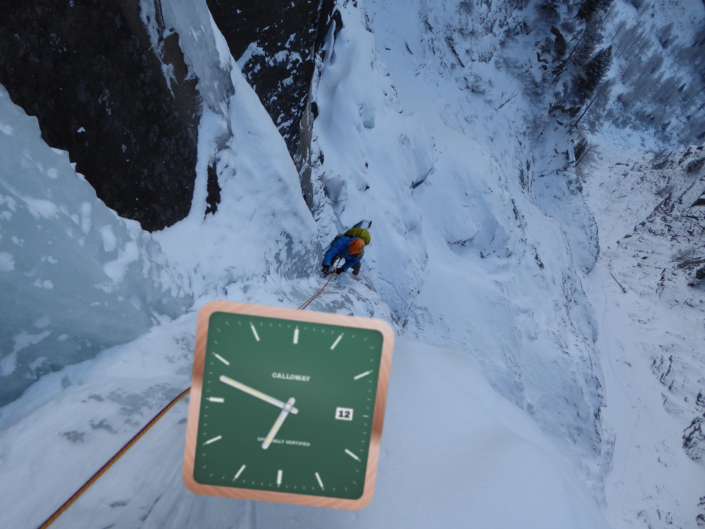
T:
**6:48**
